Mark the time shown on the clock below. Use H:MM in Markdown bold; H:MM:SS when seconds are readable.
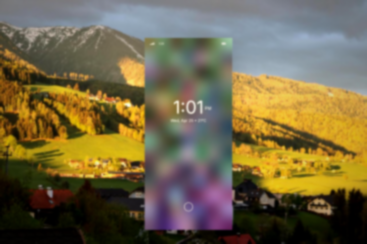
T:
**1:01**
